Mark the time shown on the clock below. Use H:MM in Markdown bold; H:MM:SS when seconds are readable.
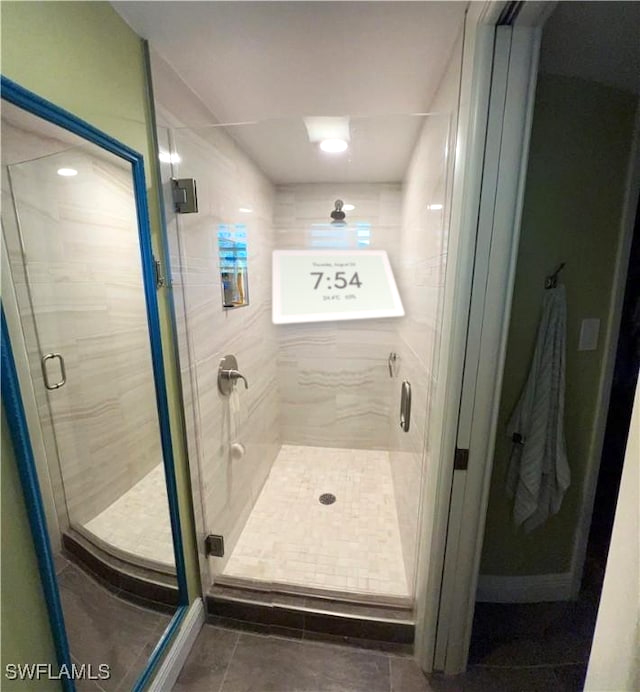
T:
**7:54**
